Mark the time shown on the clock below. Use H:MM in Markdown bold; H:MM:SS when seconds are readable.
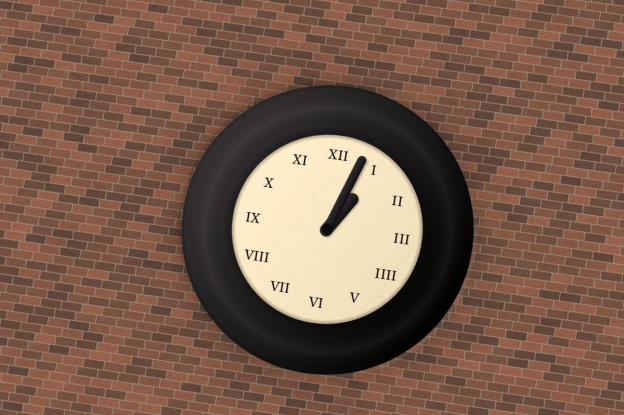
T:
**1:03**
